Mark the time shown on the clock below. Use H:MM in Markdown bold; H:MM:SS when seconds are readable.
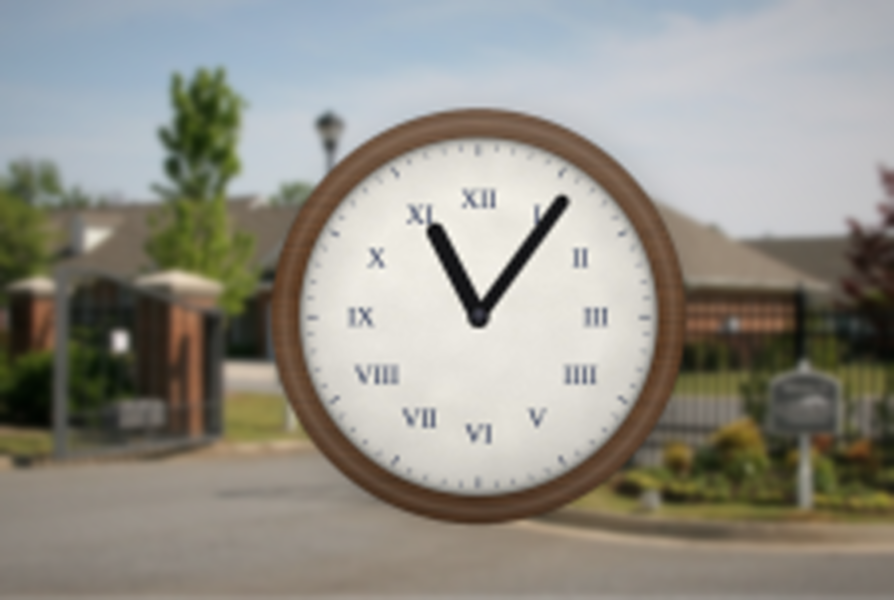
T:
**11:06**
